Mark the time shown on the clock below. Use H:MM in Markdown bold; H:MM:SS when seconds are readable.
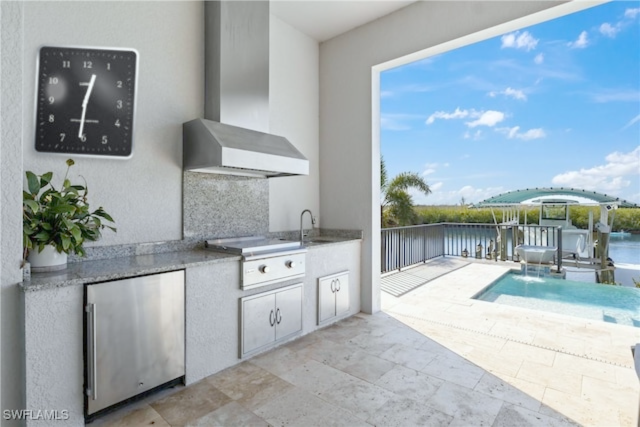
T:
**12:31**
